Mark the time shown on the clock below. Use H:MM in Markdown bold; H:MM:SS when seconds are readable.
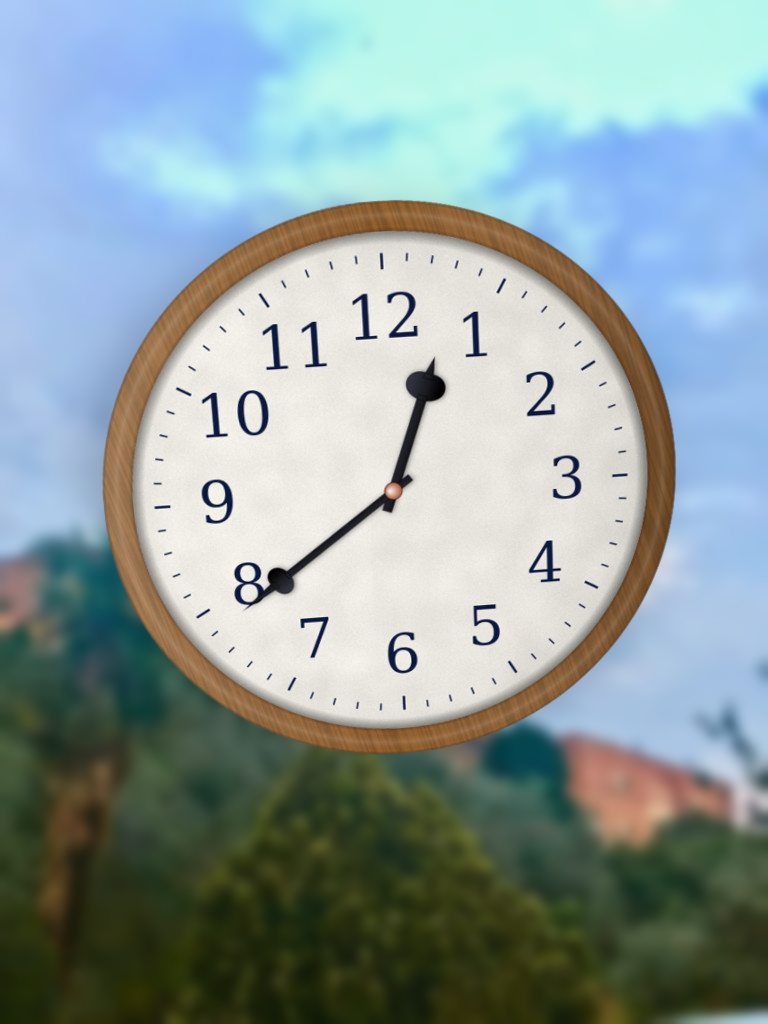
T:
**12:39**
